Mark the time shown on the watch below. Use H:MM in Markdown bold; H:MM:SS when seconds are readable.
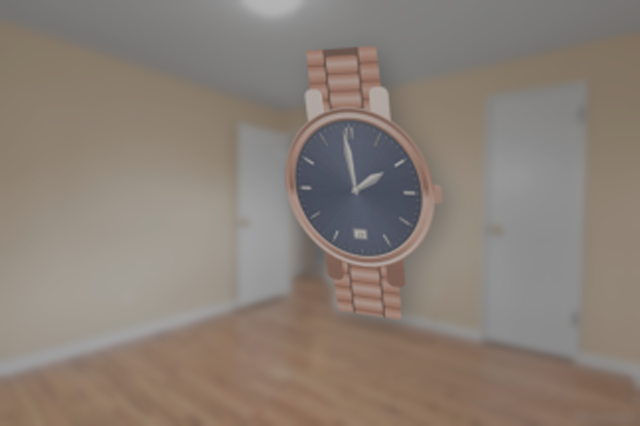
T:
**1:59**
